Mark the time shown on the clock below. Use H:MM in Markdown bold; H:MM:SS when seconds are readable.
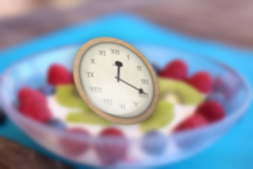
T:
**12:19**
